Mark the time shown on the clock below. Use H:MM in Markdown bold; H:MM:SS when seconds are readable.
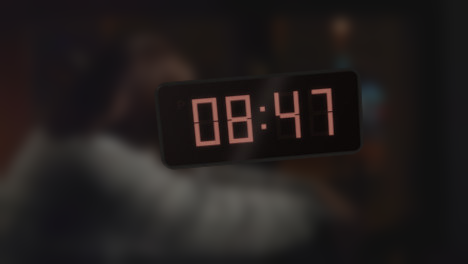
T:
**8:47**
